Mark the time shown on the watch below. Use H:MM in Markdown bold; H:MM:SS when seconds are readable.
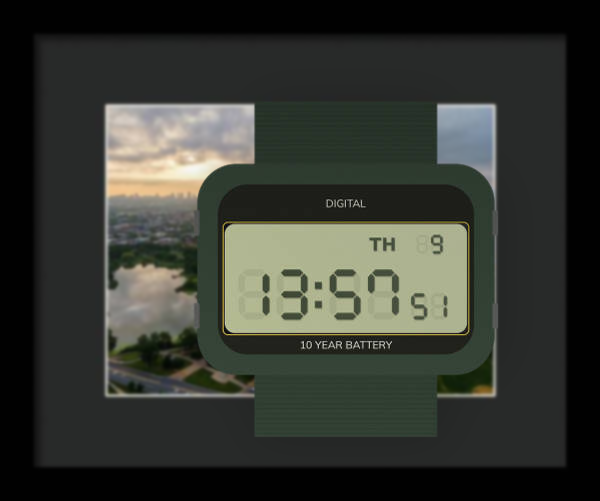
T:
**13:57:51**
